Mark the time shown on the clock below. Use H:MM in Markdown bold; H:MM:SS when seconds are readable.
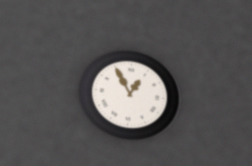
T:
**12:55**
